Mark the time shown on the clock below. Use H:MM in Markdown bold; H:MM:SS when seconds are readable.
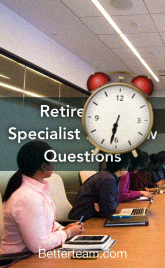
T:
**6:32**
